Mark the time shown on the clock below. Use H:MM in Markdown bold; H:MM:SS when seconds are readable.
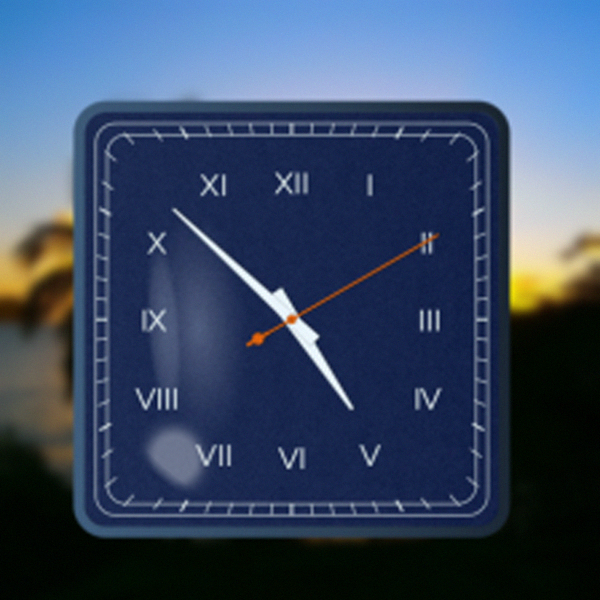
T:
**4:52:10**
